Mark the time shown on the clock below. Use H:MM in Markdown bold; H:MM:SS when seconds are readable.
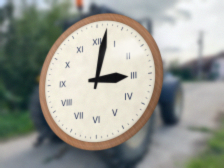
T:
**3:02**
